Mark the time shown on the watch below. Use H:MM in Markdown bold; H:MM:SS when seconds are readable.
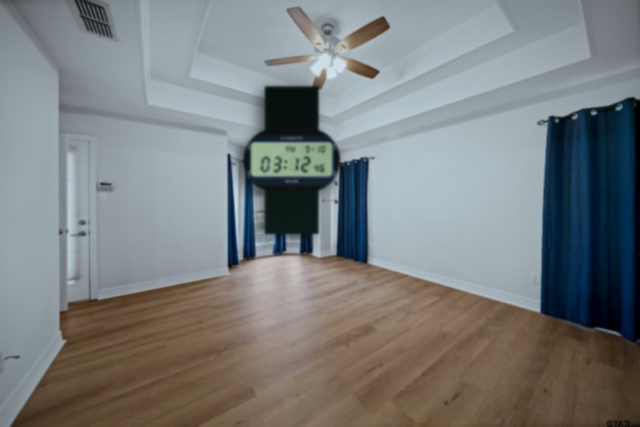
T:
**3:12**
